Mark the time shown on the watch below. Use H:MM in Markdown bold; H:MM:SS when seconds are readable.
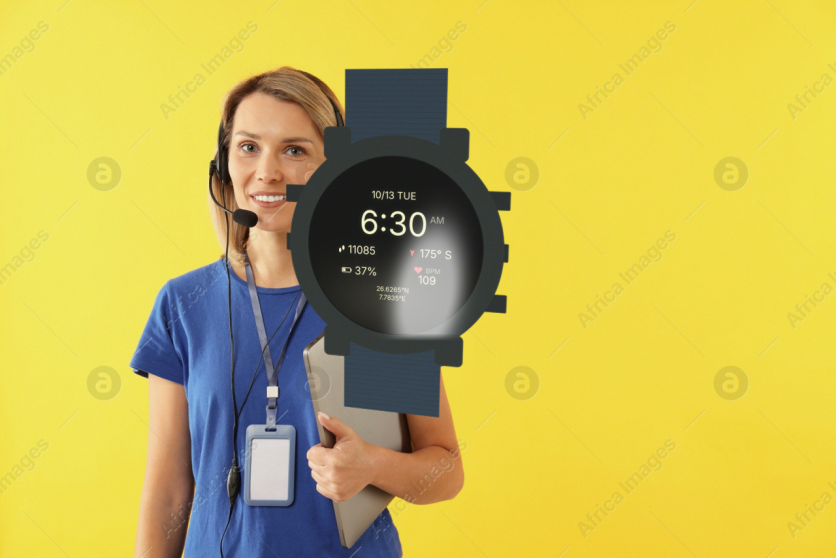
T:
**6:30**
